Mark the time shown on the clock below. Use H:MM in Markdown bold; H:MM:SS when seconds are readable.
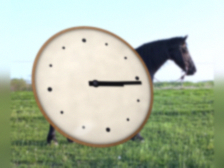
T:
**3:16**
